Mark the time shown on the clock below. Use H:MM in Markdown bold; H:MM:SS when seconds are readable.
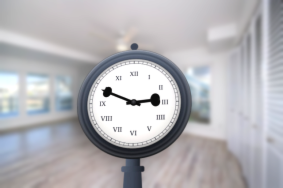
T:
**2:49**
